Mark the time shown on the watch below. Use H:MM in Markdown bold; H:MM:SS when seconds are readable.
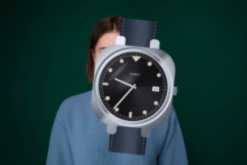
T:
**9:36**
